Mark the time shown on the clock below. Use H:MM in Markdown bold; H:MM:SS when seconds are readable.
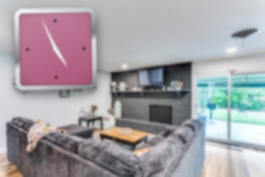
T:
**4:56**
